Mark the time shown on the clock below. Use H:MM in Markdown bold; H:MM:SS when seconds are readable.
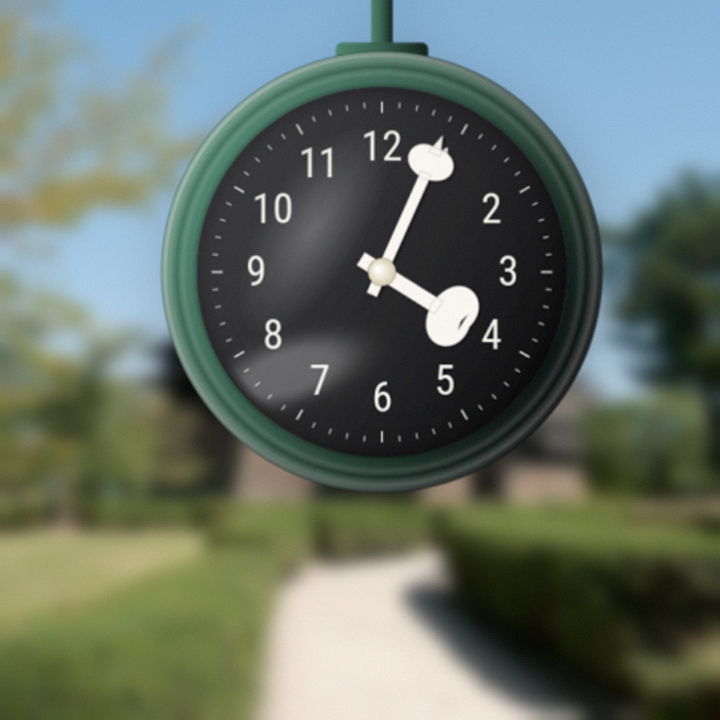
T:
**4:04**
